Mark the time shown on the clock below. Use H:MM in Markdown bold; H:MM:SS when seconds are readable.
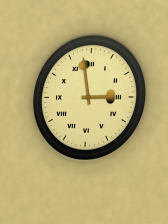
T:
**2:58**
